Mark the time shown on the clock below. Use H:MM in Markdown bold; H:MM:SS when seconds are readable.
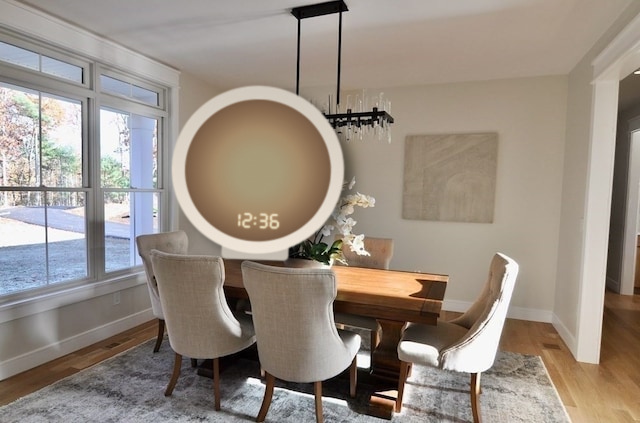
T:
**12:36**
